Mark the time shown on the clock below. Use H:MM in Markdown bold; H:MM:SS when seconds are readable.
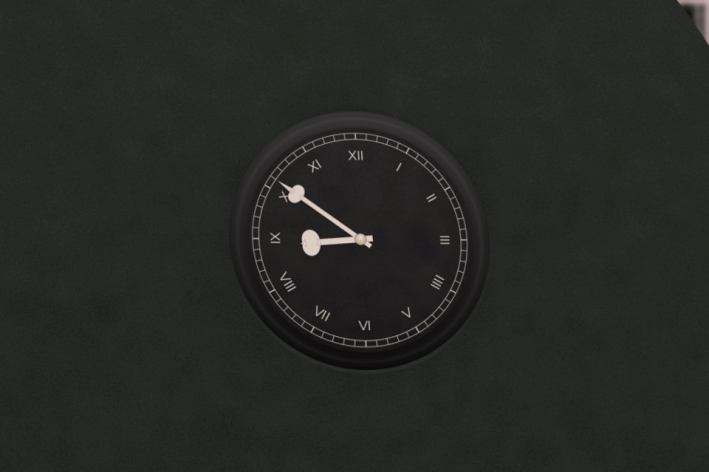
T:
**8:51**
